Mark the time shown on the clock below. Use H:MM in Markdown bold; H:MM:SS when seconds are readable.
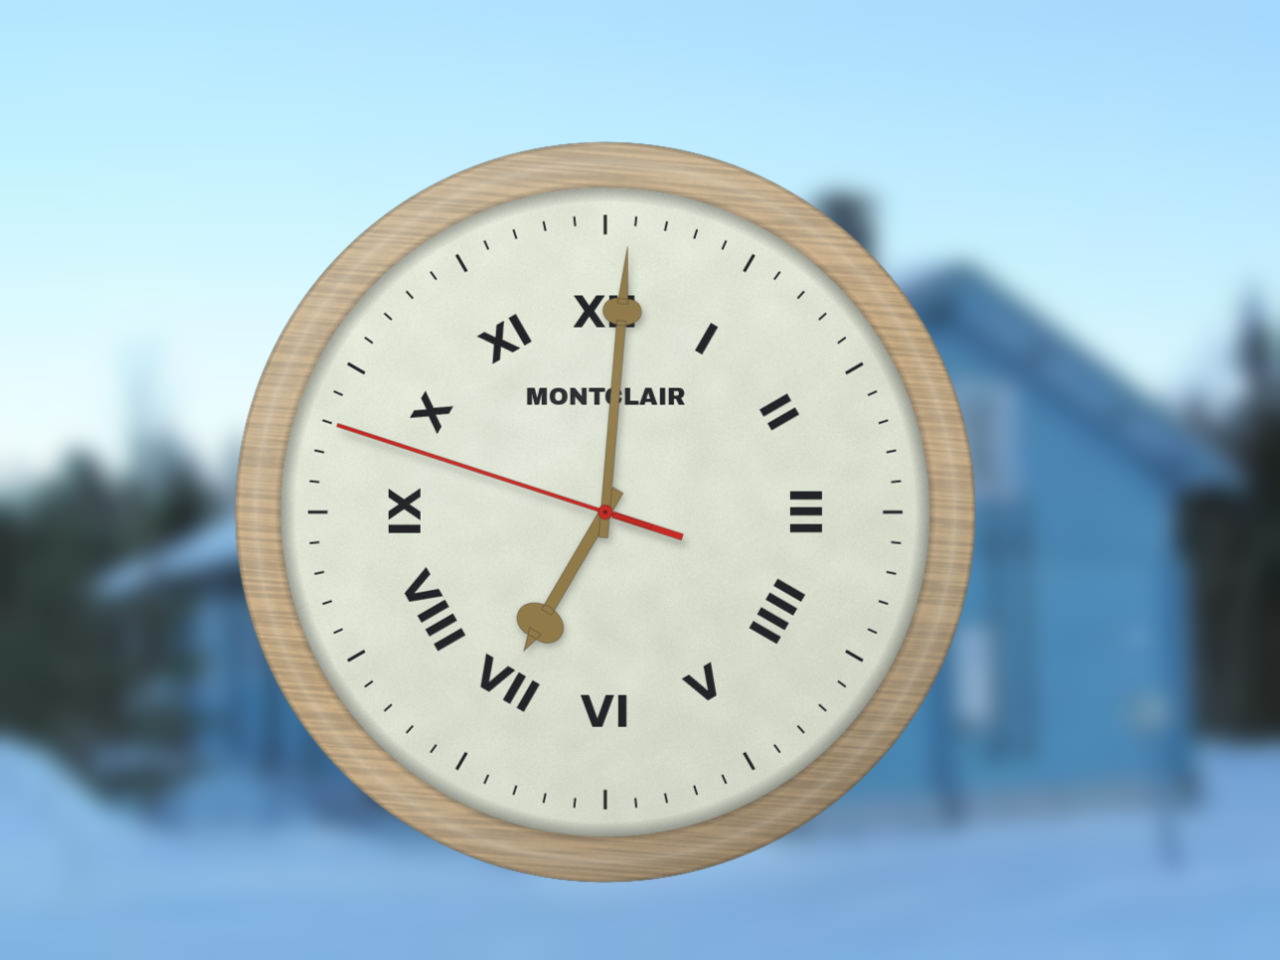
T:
**7:00:48**
